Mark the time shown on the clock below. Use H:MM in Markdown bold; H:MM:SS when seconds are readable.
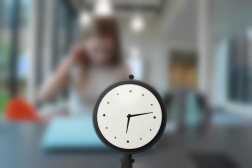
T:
**6:13**
